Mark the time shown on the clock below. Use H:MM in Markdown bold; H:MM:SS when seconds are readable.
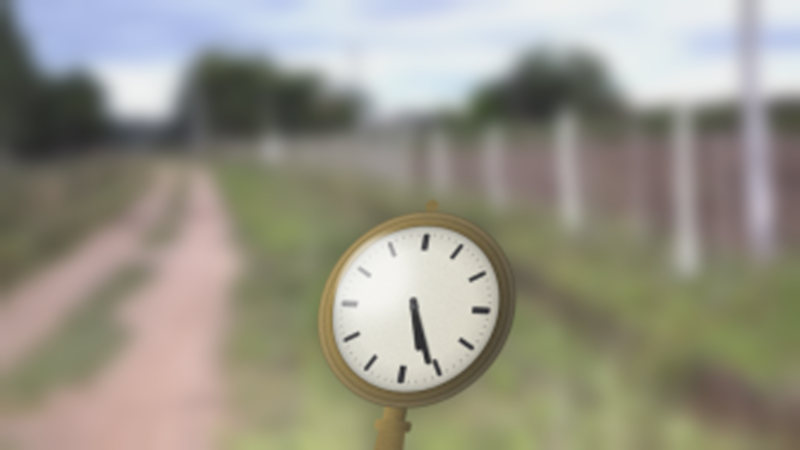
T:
**5:26**
